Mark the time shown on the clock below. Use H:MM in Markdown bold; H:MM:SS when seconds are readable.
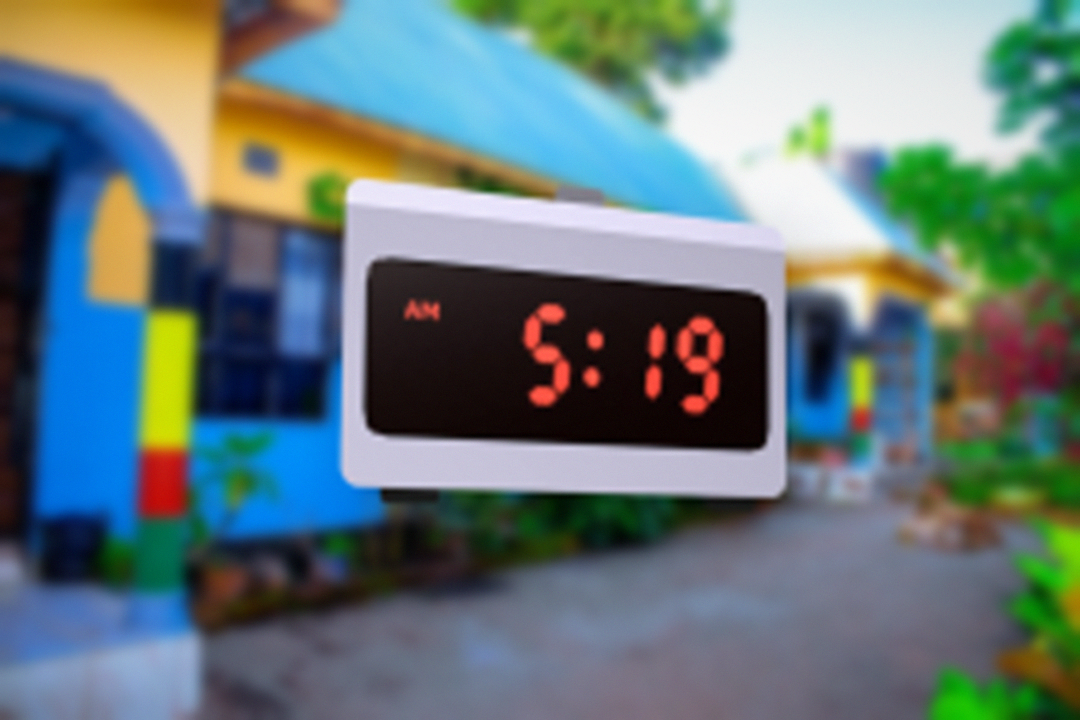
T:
**5:19**
